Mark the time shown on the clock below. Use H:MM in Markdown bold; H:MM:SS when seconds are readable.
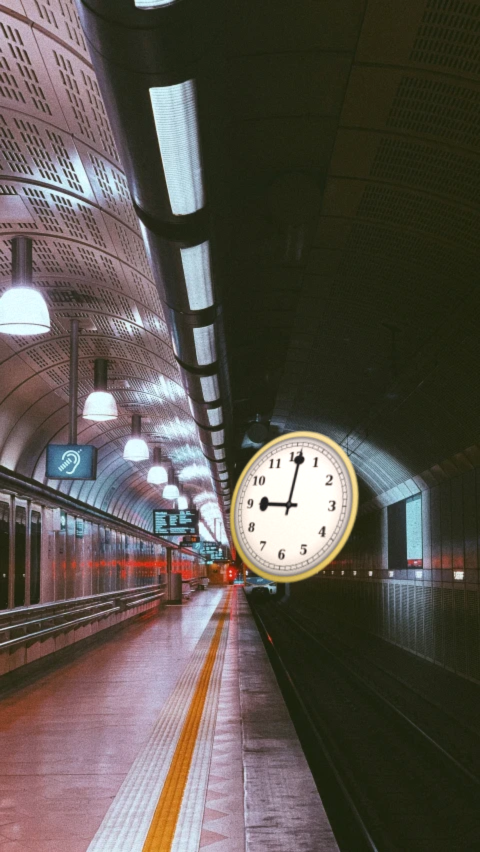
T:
**9:01**
